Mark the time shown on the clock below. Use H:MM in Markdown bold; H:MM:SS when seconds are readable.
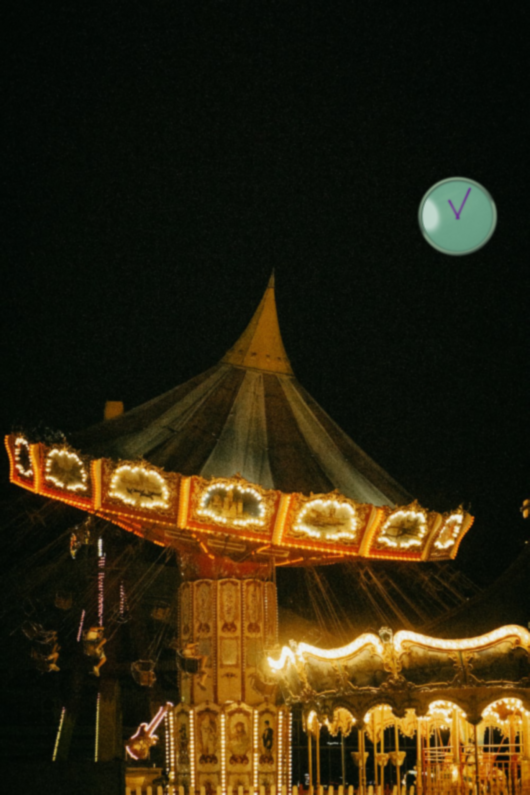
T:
**11:04**
